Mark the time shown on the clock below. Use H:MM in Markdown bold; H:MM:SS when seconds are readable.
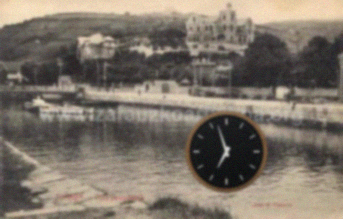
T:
**6:57**
